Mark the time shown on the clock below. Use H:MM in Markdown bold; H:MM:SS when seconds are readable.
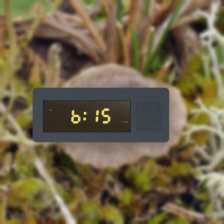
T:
**6:15**
